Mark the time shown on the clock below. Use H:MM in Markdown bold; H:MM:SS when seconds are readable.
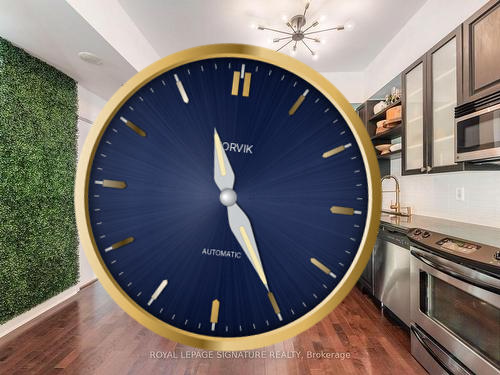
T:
**11:25**
